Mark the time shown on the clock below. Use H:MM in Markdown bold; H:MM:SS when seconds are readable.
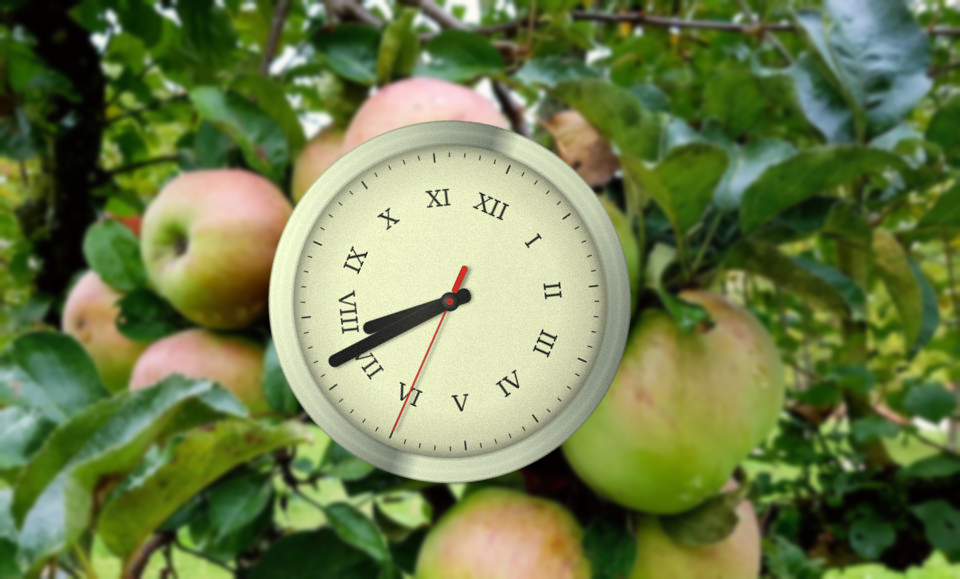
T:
**7:36:30**
